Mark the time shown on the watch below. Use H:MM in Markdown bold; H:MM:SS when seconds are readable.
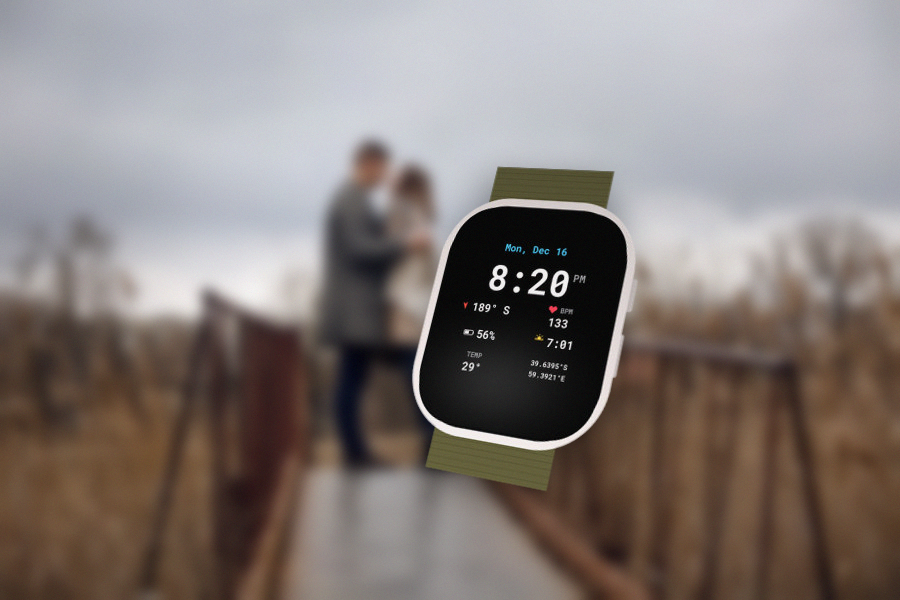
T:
**8:20**
